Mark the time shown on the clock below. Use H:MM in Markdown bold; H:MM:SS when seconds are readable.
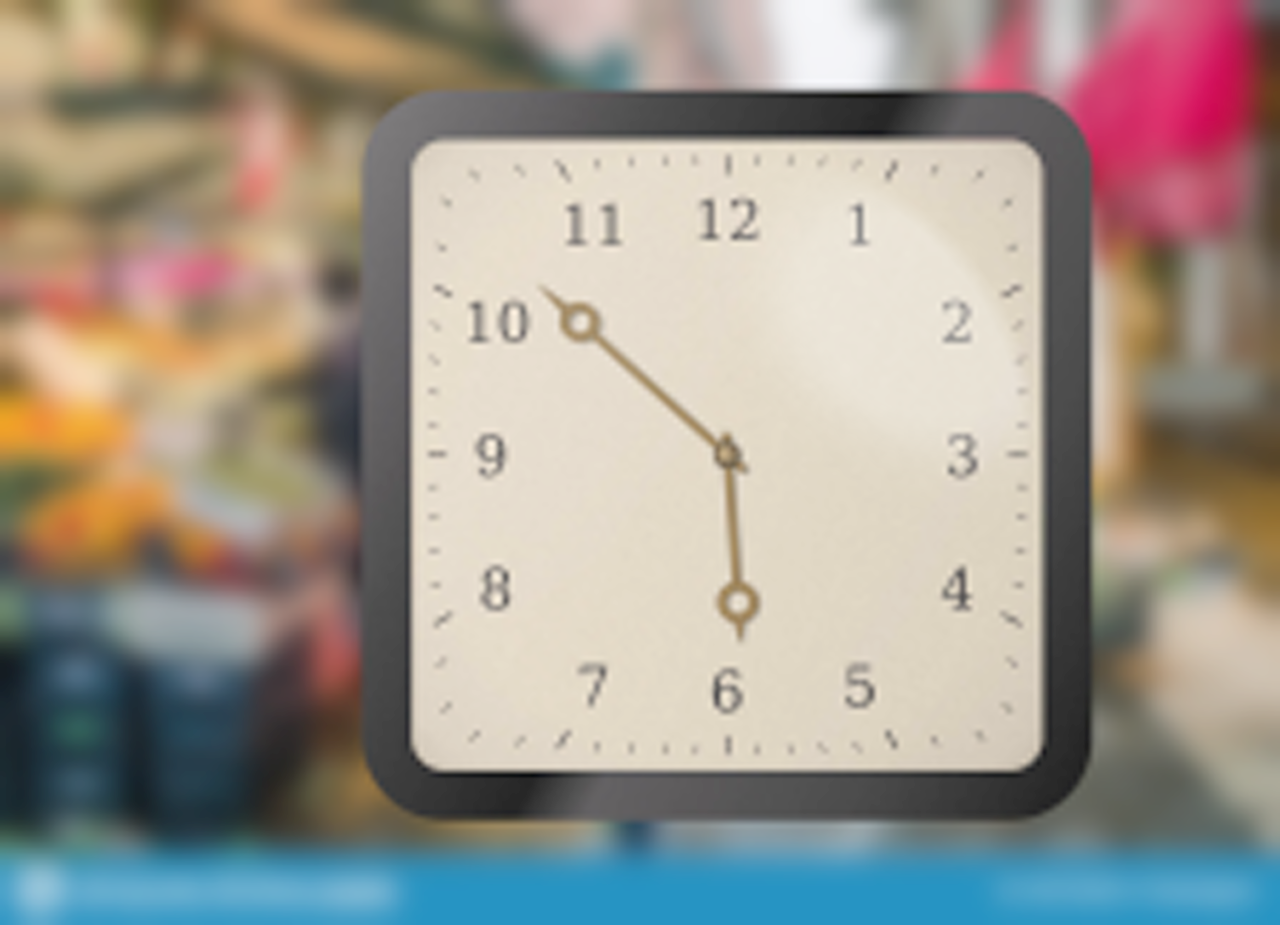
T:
**5:52**
